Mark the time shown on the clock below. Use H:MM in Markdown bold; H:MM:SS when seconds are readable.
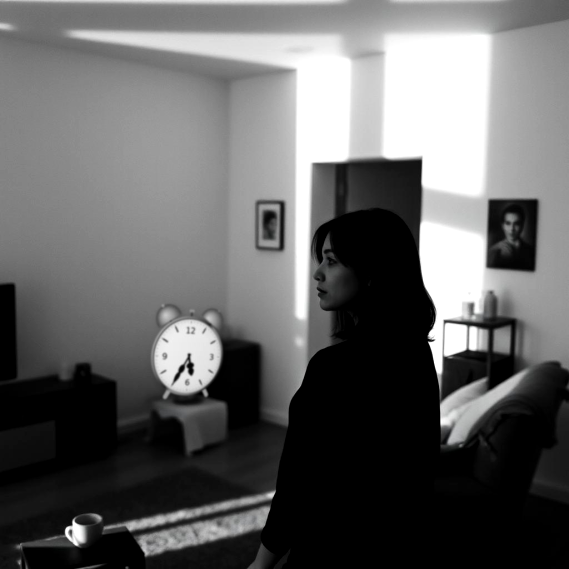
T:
**5:35**
